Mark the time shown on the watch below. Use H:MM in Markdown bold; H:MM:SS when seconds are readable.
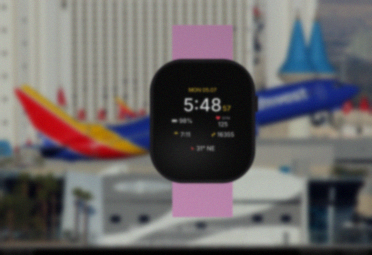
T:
**5:48**
